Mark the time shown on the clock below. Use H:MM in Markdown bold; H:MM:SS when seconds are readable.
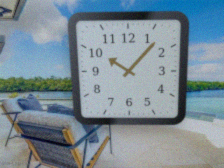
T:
**10:07**
